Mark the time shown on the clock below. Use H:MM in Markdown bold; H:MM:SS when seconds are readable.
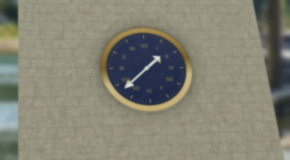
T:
**1:38**
